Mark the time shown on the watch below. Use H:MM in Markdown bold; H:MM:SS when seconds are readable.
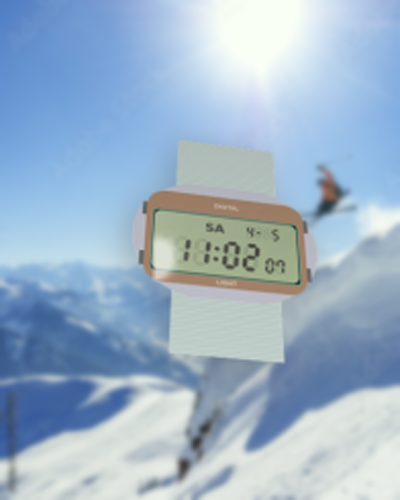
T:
**11:02:07**
